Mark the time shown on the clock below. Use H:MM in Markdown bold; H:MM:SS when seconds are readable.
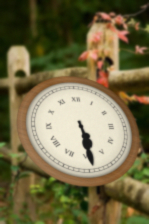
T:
**5:29**
